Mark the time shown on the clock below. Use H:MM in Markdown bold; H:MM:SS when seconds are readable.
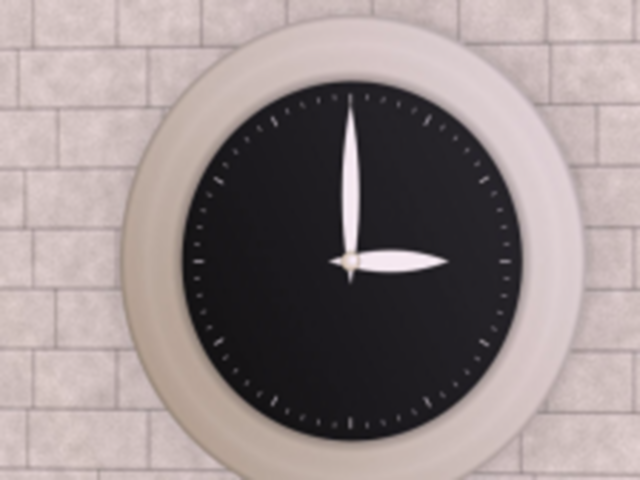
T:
**3:00**
